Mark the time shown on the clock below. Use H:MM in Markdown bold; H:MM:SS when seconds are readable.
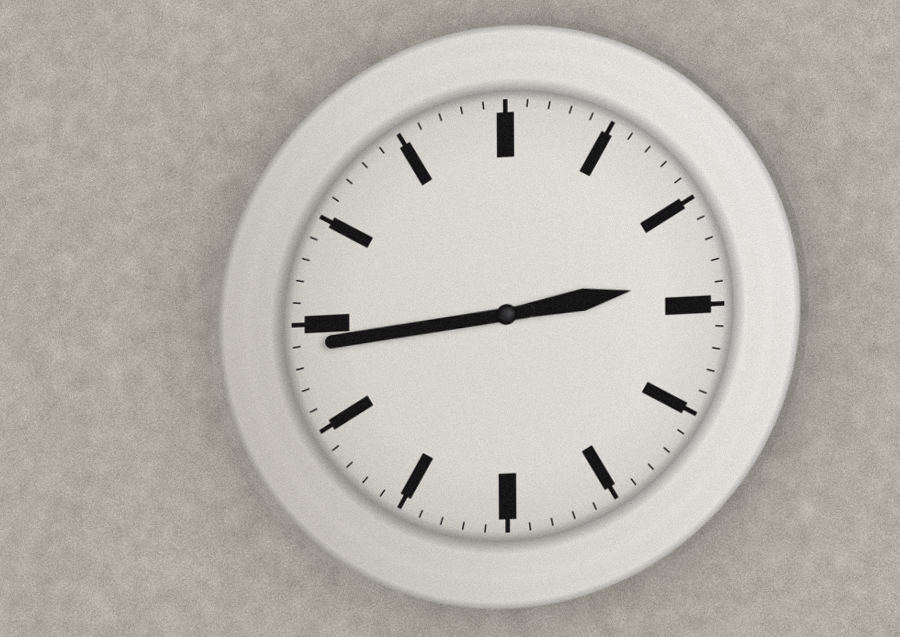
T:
**2:44**
